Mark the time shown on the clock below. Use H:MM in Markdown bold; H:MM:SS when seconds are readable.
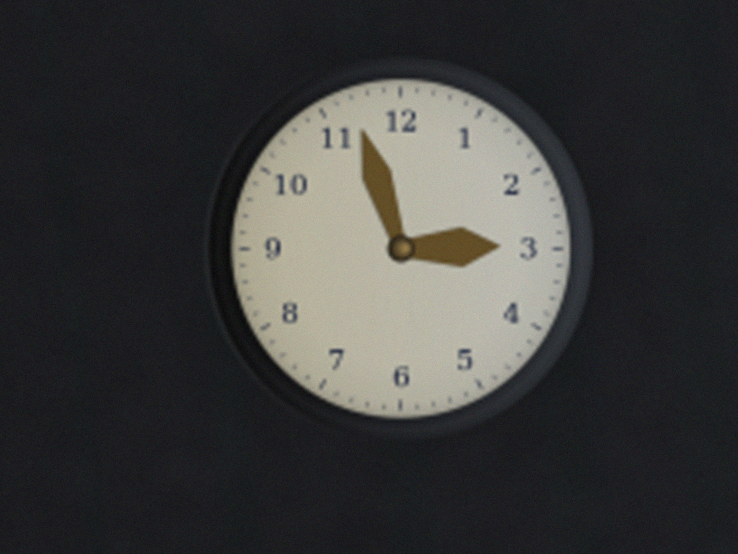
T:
**2:57**
